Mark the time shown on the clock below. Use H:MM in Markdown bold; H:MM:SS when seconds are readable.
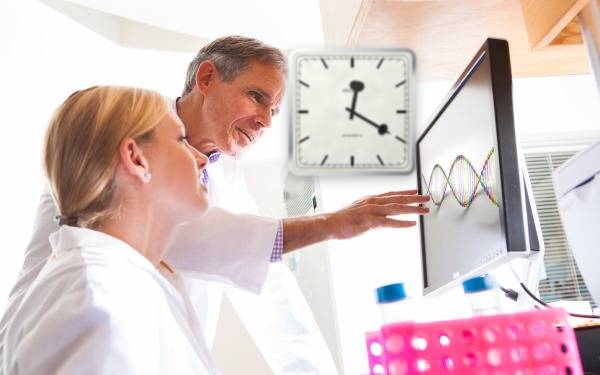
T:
**12:20**
